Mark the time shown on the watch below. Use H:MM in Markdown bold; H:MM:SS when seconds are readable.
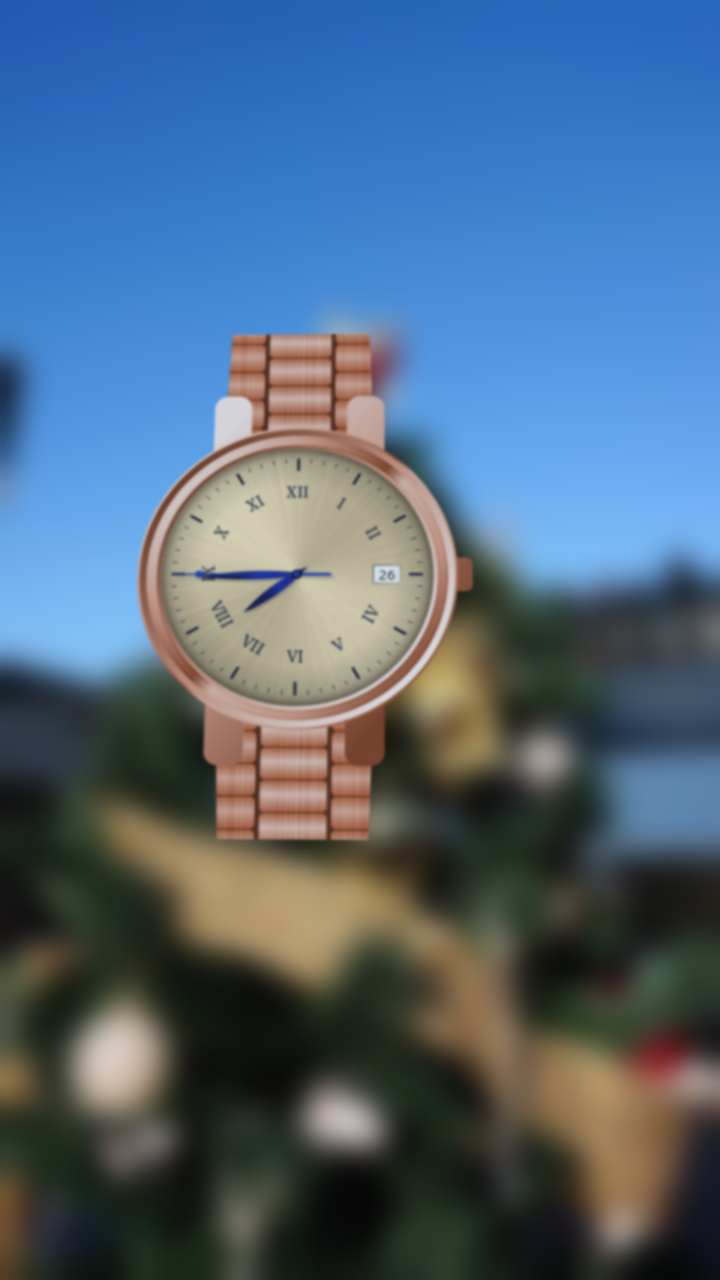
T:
**7:44:45**
